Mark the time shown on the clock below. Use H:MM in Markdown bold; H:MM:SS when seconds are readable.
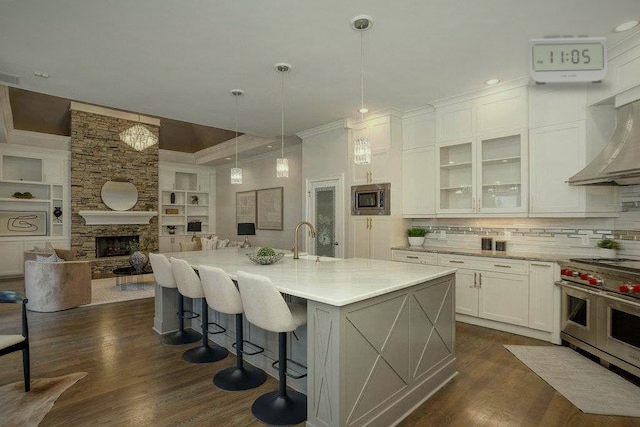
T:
**11:05**
